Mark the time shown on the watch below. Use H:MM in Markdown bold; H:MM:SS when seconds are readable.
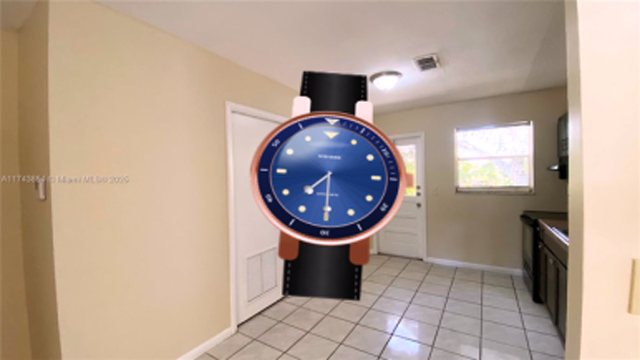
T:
**7:30**
